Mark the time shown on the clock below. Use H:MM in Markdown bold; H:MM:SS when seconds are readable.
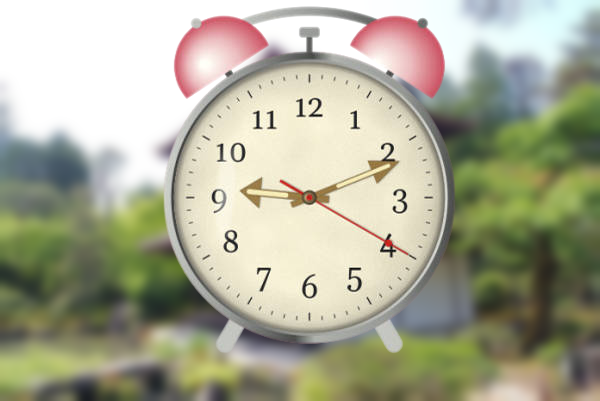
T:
**9:11:20**
